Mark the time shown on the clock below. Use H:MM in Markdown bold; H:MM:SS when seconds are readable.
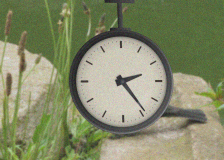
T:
**2:24**
